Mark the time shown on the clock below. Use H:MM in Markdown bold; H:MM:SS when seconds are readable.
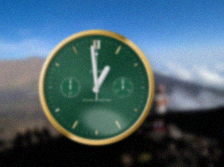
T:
**12:59**
